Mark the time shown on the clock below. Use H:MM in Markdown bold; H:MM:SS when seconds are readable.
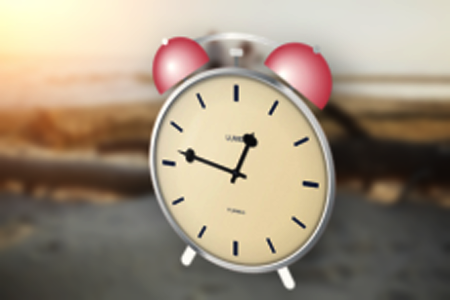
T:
**12:47**
